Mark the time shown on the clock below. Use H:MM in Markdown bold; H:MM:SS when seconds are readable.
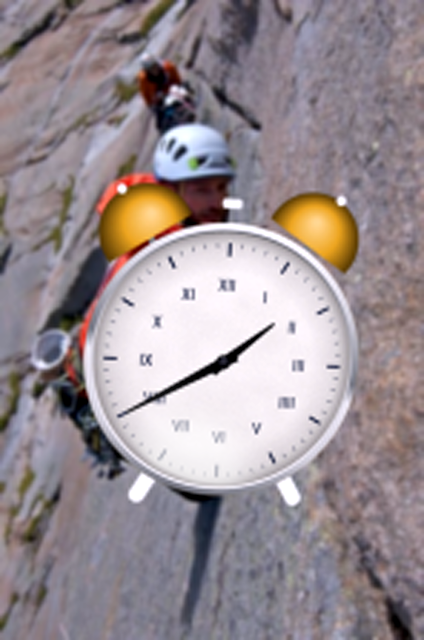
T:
**1:40**
